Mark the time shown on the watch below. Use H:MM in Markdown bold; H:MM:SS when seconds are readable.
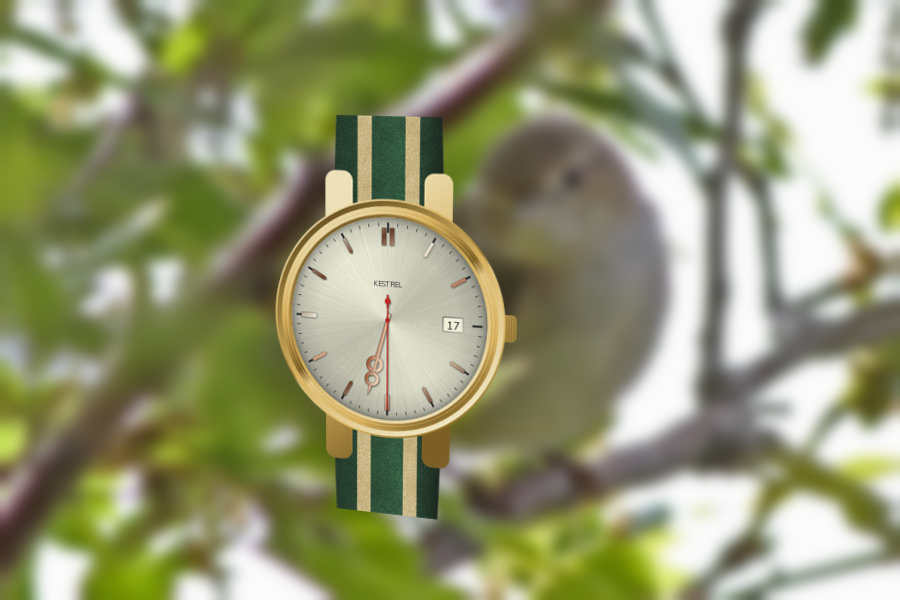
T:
**6:32:30**
